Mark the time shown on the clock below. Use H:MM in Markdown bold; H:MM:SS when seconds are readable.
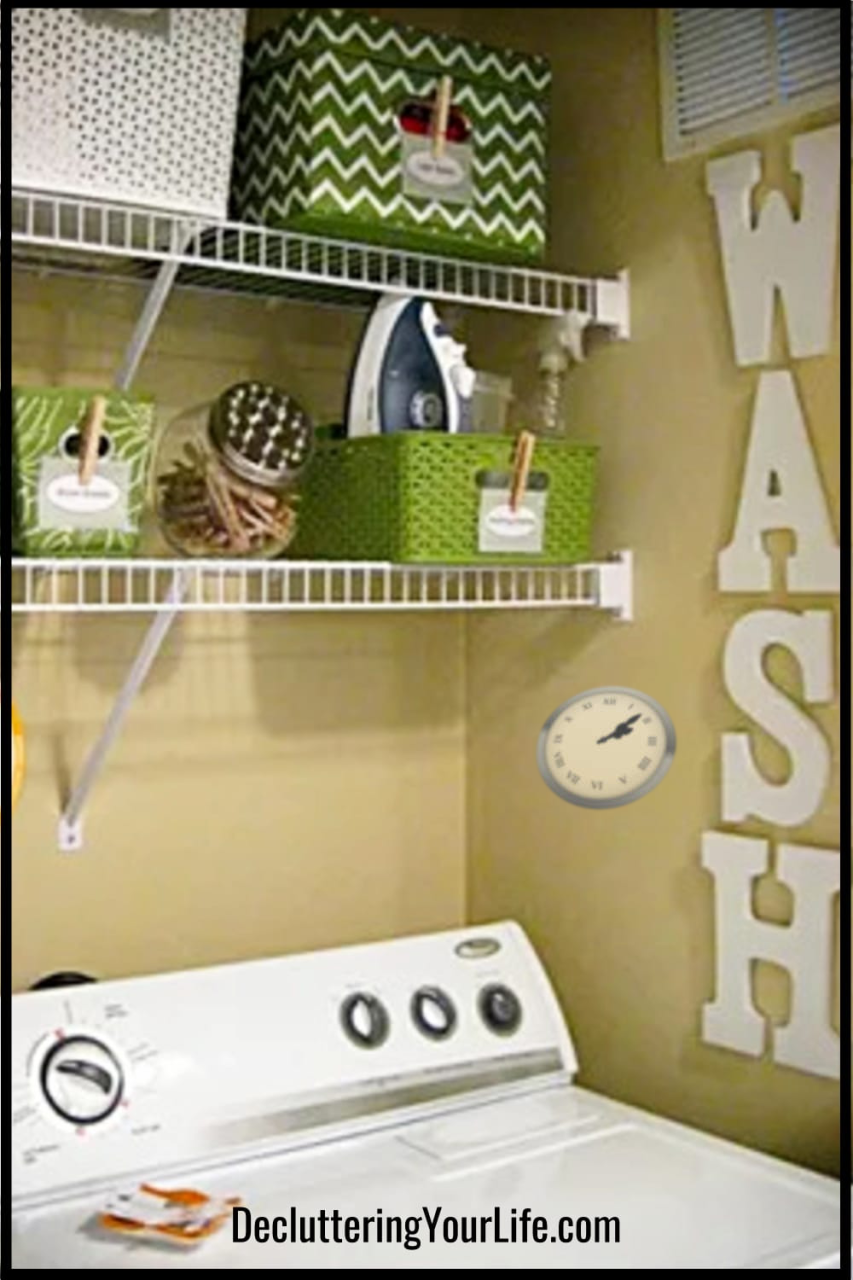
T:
**2:08**
